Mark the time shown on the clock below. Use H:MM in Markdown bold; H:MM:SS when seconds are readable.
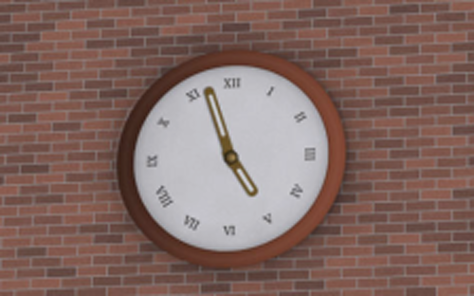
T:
**4:57**
